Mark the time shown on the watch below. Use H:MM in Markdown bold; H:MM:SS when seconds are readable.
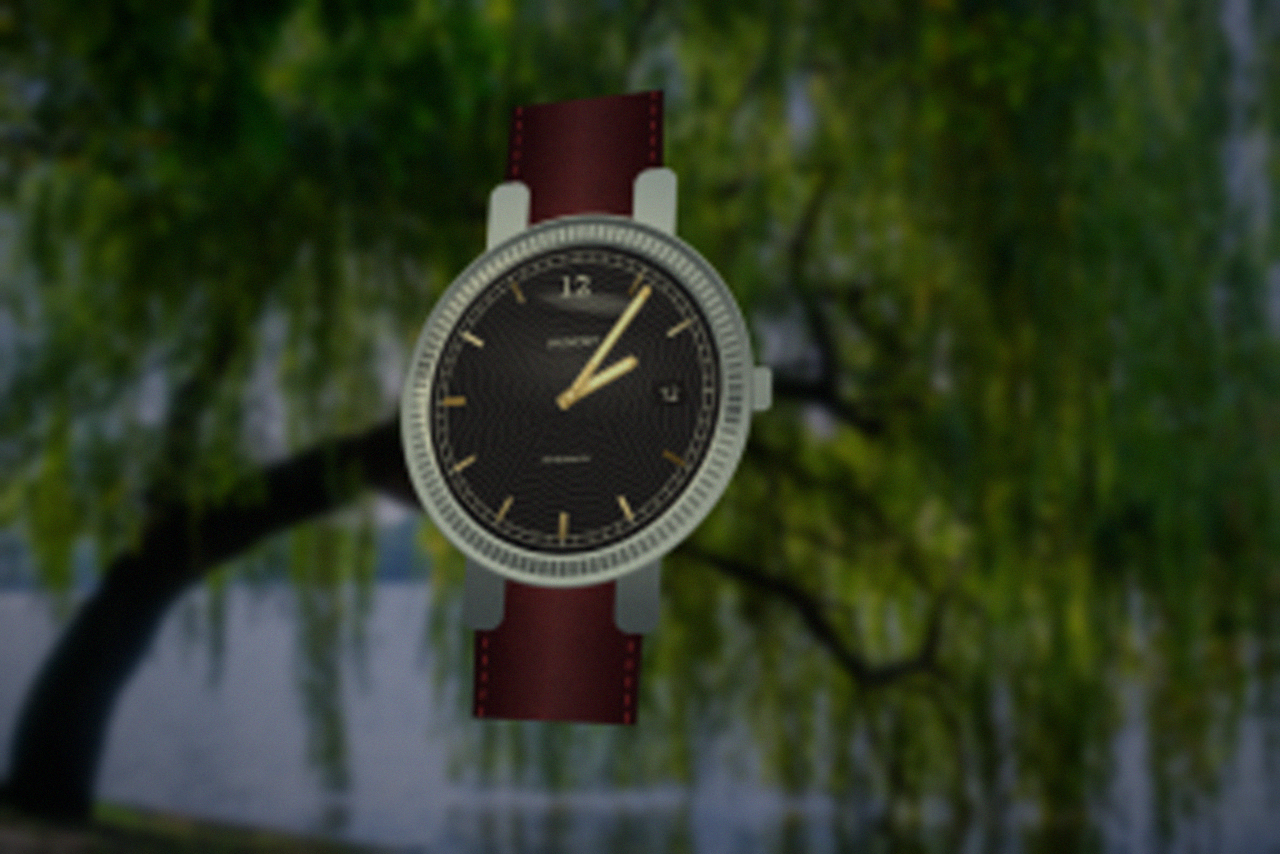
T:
**2:06**
